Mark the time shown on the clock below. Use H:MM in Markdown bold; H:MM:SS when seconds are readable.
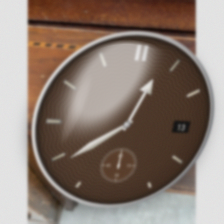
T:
**12:39**
